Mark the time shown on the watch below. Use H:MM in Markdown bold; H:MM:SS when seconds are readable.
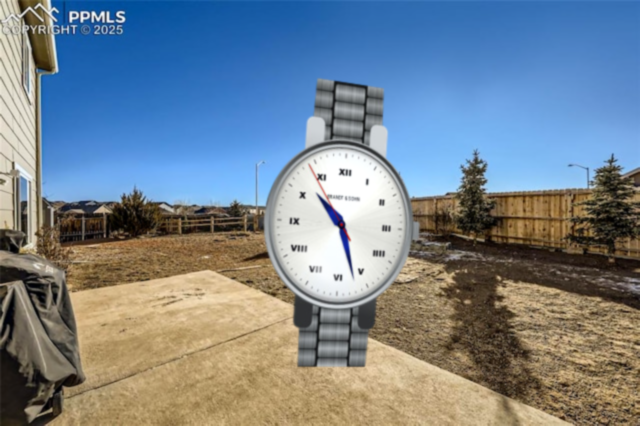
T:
**10:26:54**
